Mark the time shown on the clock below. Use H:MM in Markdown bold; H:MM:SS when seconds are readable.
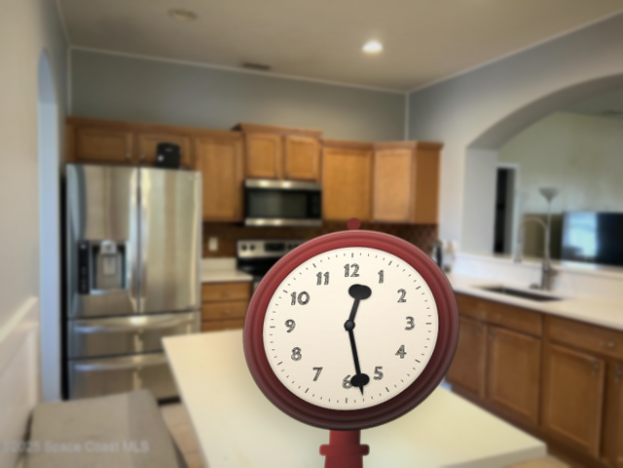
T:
**12:28**
